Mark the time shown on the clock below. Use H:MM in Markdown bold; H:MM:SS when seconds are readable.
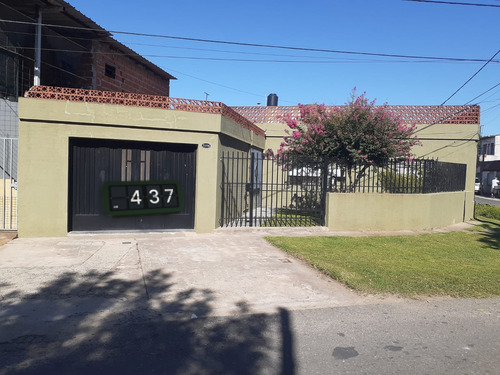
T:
**4:37**
